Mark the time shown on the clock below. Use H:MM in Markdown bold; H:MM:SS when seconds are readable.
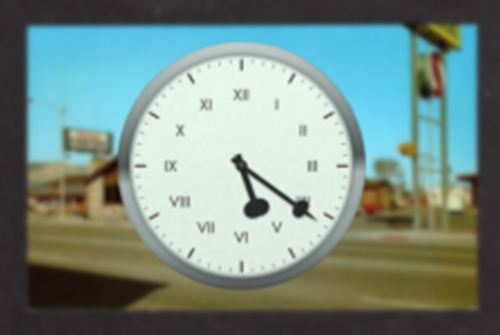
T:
**5:21**
